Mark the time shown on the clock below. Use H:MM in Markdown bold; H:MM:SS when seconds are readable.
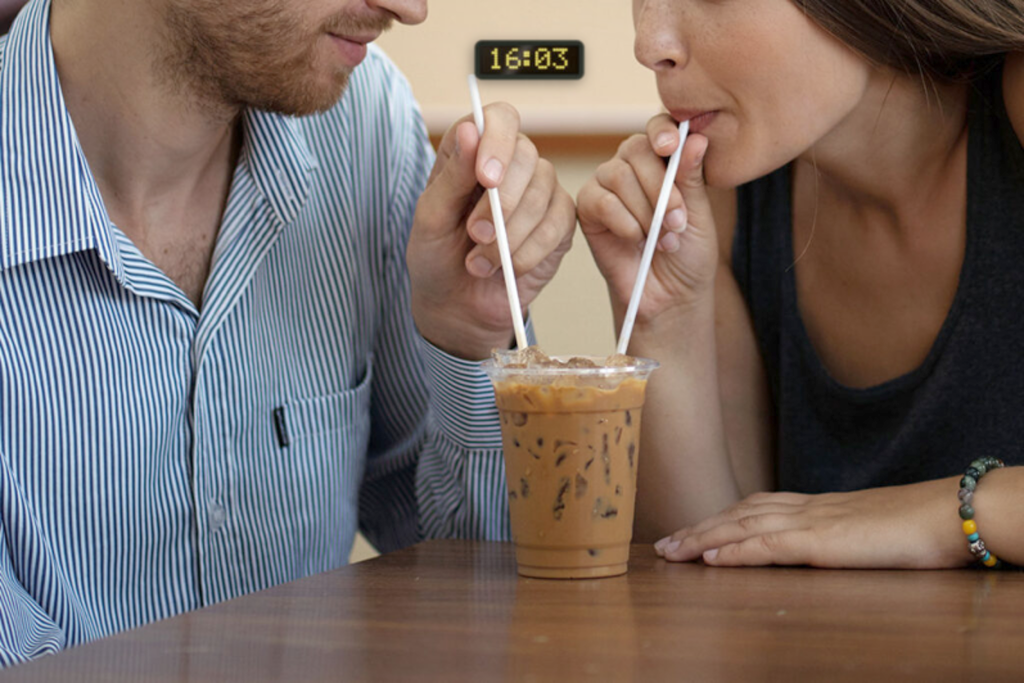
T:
**16:03**
